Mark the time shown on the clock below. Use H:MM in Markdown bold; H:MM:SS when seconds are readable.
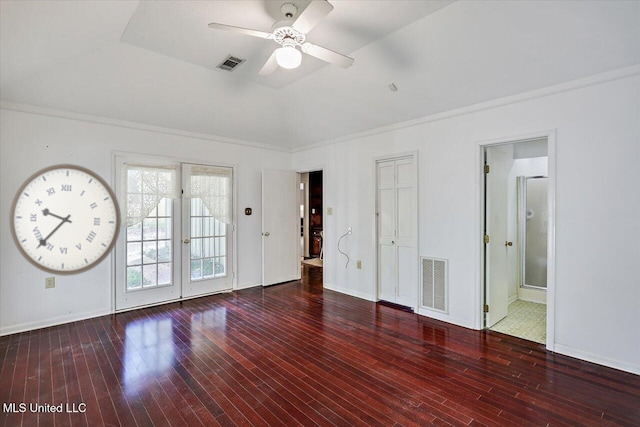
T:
**9:37**
